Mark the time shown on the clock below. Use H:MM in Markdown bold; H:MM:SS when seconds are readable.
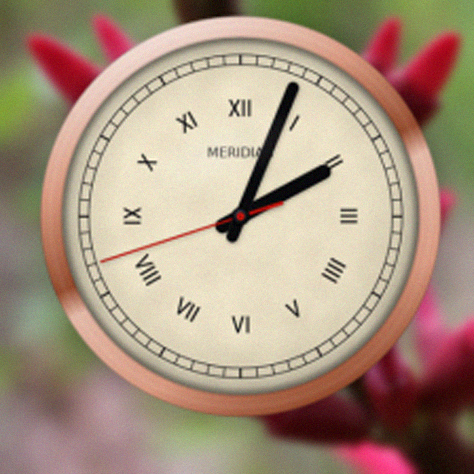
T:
**2:03:42**
